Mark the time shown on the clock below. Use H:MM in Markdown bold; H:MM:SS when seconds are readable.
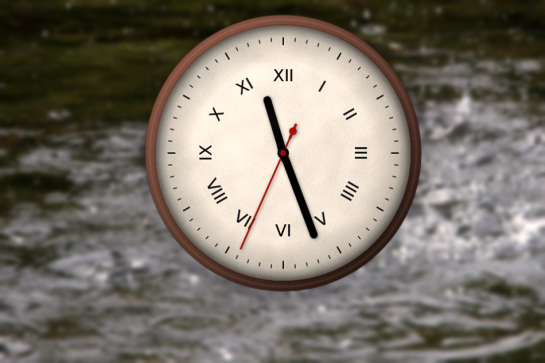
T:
**11:26:34**
